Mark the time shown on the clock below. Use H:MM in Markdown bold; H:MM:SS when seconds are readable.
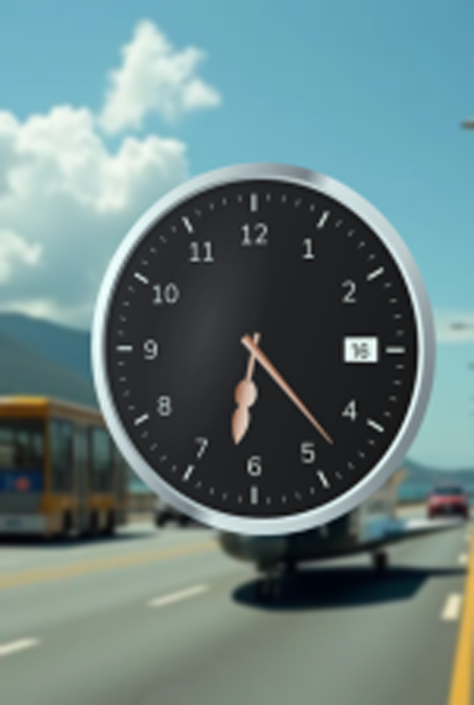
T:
**6:23**
